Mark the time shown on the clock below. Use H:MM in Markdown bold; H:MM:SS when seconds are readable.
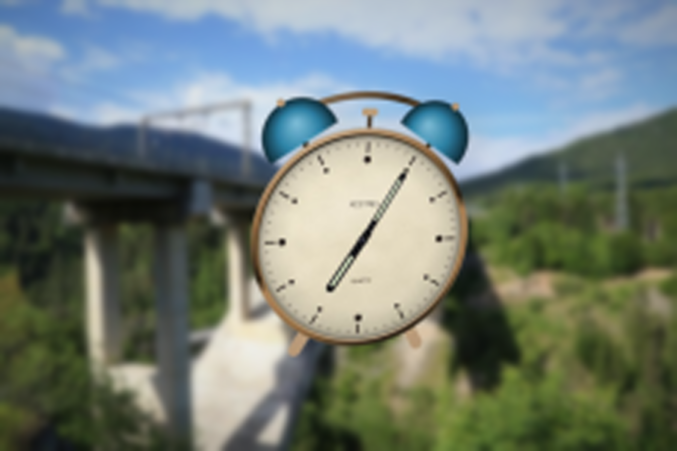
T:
**7:05**
